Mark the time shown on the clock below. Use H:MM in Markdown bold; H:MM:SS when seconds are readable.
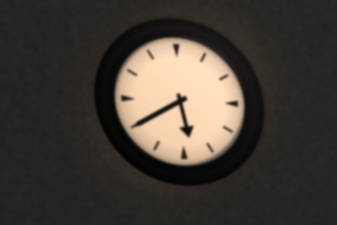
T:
**5:40**
